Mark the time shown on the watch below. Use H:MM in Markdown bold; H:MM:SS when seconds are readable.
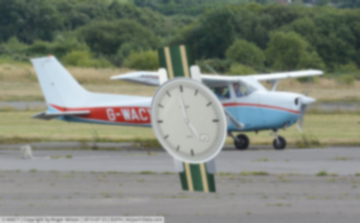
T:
**4:59**
